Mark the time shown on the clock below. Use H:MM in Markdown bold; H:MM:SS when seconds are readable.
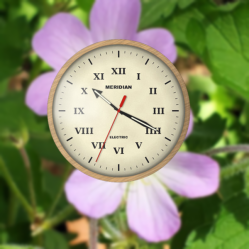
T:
**10:19:34**
